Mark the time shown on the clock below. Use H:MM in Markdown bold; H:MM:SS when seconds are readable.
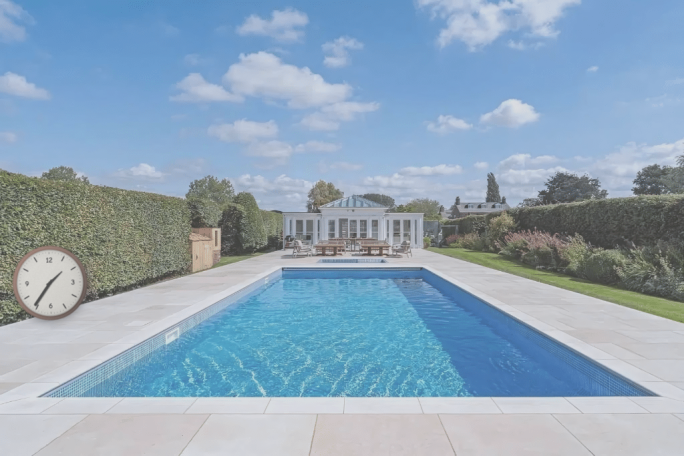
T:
**1:36**
